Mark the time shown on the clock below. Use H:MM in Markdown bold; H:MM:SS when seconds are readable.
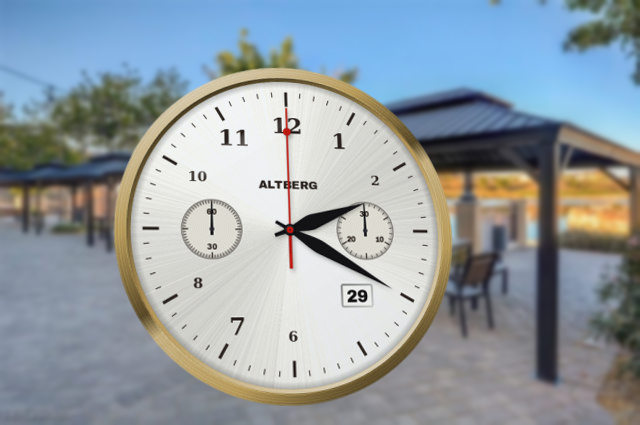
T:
**2:20**
